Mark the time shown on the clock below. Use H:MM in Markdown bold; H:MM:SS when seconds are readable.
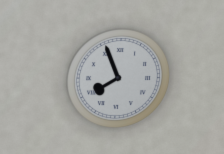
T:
**7:56**
